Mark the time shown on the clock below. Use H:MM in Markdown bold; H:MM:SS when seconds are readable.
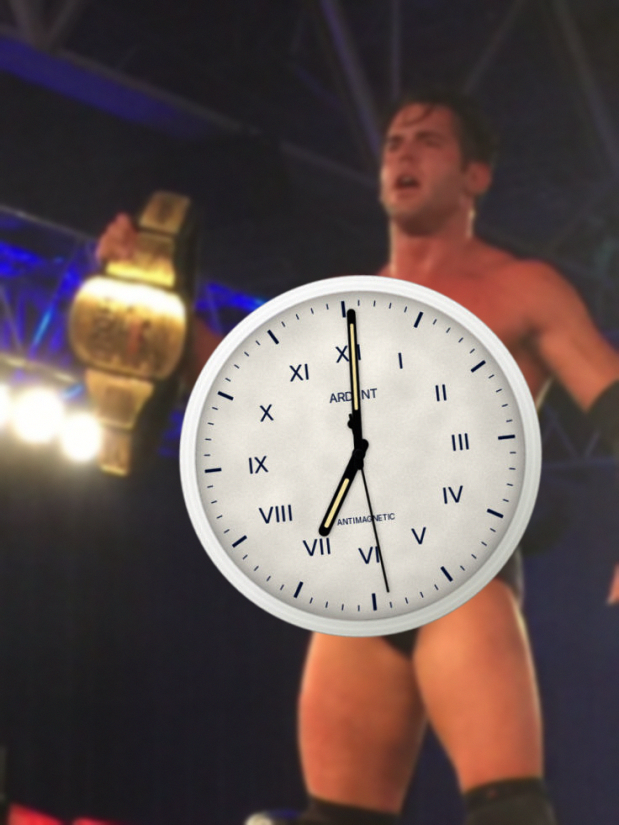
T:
**7:00:29**
